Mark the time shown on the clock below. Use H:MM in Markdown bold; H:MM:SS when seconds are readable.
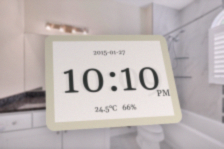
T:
**10:10**
